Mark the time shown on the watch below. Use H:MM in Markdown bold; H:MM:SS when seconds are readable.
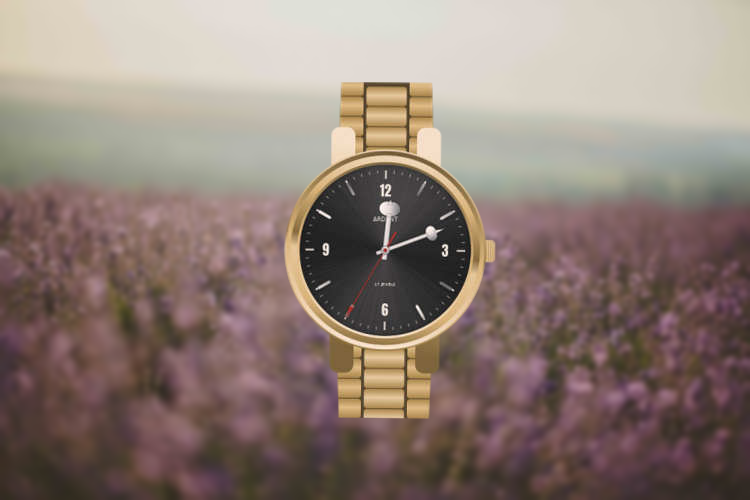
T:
**12:11:35**
